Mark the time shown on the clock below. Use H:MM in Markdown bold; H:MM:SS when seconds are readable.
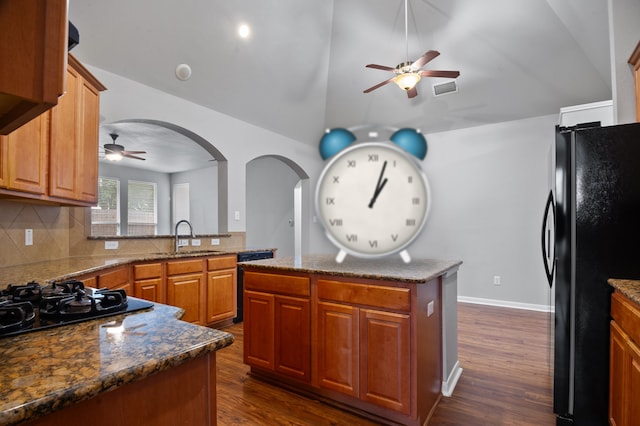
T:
**1:03**
